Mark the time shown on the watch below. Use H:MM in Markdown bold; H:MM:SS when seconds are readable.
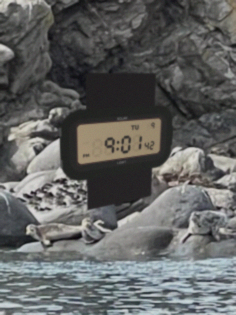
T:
**9:01**
